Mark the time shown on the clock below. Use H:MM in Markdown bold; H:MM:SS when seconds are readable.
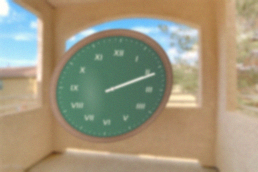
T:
**2:11**
